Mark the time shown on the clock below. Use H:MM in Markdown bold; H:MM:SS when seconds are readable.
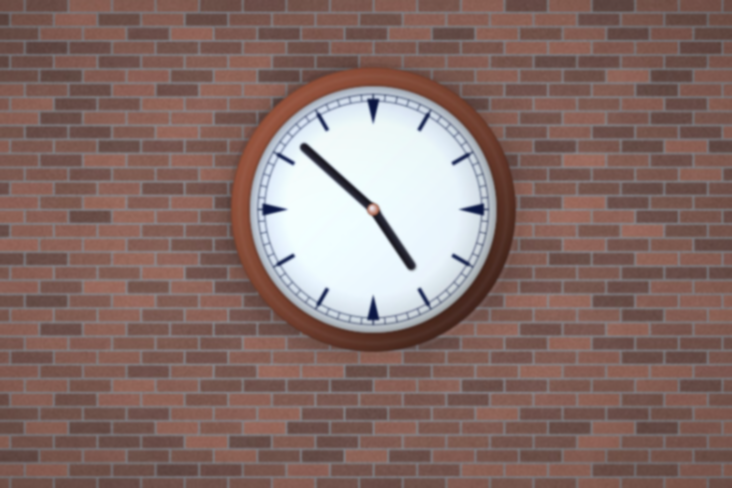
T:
**4:52**
